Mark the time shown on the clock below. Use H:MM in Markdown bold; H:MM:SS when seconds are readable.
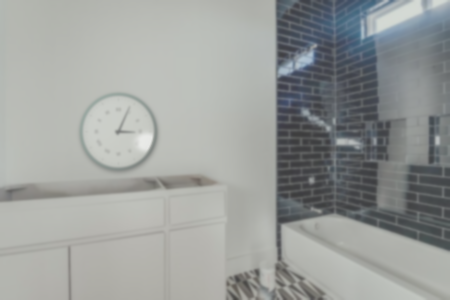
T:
**3:04**
